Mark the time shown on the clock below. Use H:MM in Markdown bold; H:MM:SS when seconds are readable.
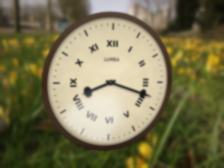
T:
**8:18**
